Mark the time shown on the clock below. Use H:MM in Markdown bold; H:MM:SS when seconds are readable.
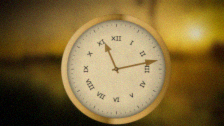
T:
**11:13**
